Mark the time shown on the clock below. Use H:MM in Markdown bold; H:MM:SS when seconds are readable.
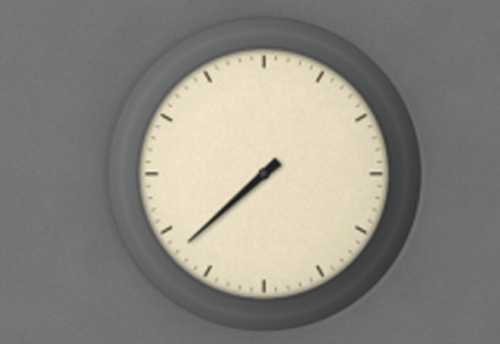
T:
**7:38**
